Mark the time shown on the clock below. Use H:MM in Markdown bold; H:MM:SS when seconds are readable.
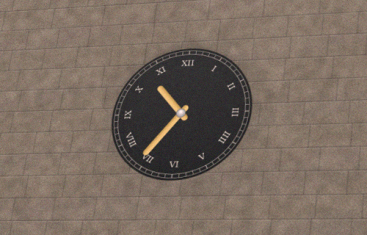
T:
**10:36**
